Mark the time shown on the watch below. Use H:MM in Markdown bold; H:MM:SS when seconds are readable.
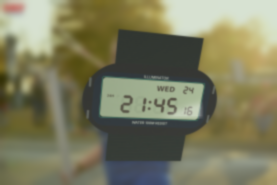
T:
**21:45**
